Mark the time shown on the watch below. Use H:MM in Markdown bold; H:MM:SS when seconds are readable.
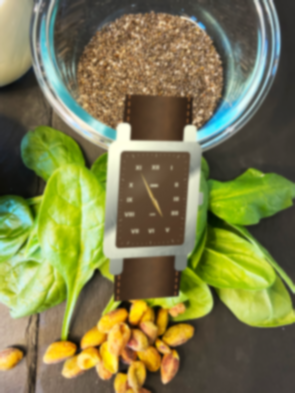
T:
**4:55**
